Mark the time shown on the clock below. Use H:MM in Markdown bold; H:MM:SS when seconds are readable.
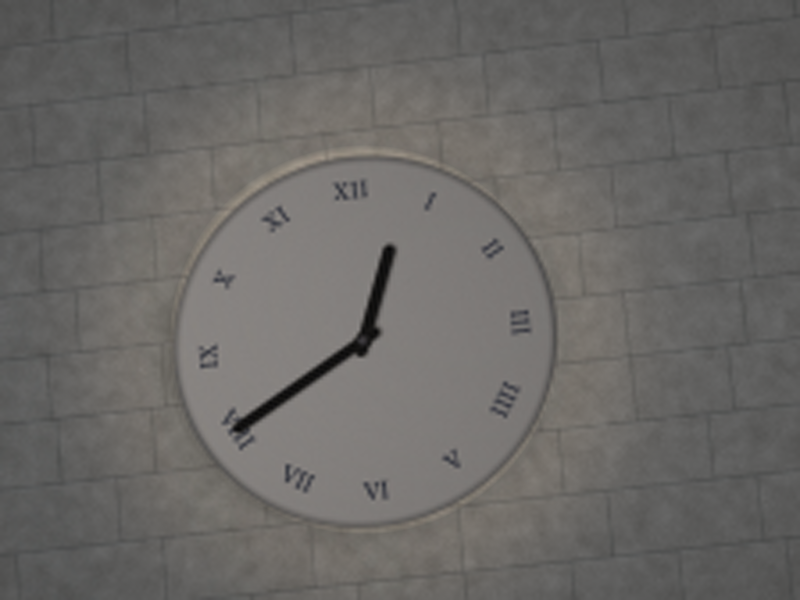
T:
**12:40**
